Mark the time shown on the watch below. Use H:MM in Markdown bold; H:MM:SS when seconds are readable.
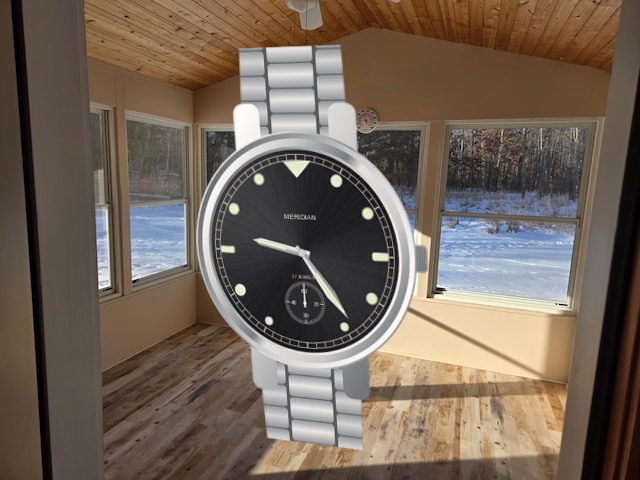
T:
**9:24**
